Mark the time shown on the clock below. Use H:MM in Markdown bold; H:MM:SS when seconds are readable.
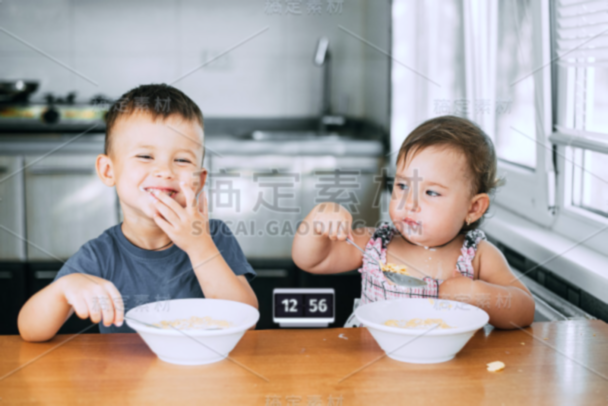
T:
**12:56**
